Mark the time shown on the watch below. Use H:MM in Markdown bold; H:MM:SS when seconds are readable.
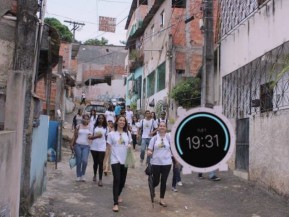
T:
**19:31**
